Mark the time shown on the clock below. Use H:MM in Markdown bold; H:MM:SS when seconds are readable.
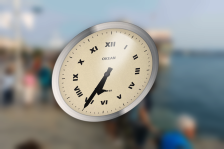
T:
**6:35**
